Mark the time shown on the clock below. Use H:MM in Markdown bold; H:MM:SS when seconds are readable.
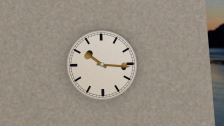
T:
**10:16**
